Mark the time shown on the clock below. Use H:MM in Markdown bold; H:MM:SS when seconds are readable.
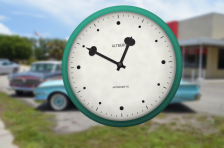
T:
**12:50**
